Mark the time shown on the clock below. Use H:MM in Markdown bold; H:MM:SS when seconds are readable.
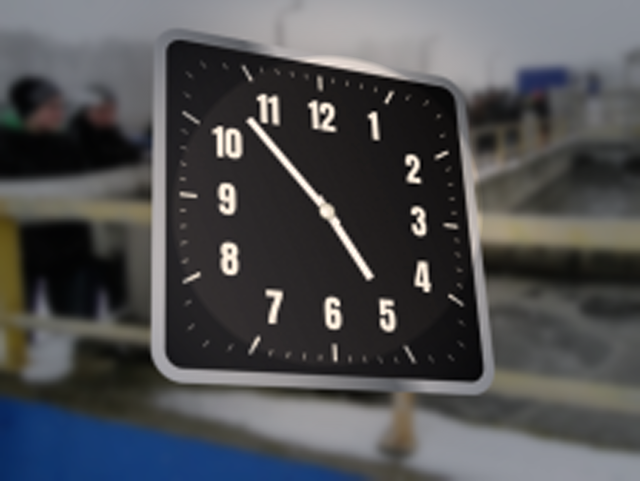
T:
**4:53**
